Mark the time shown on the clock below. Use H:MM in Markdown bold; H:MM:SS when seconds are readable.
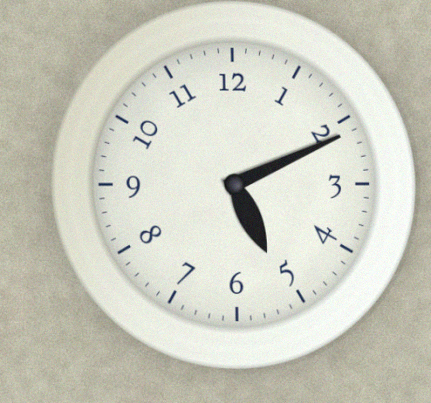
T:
**5:11**
